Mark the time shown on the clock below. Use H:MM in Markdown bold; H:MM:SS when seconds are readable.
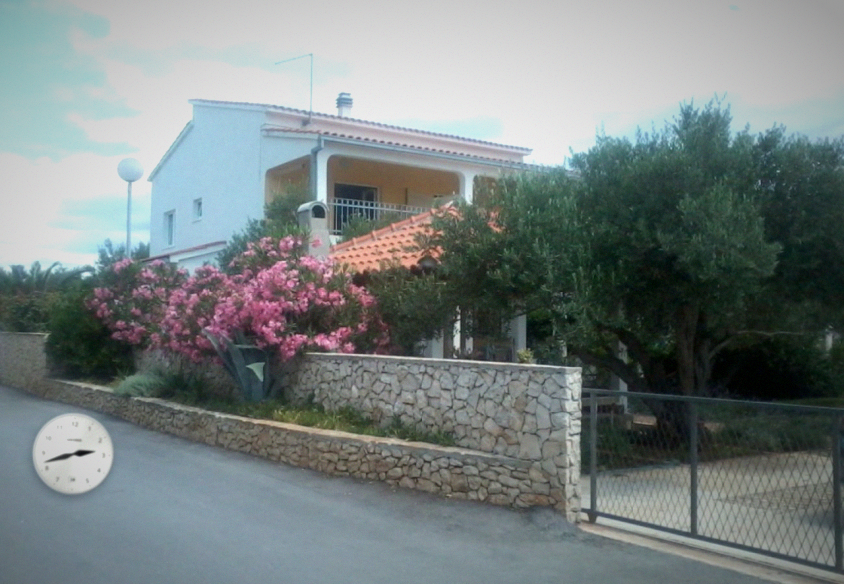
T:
**2:42**
